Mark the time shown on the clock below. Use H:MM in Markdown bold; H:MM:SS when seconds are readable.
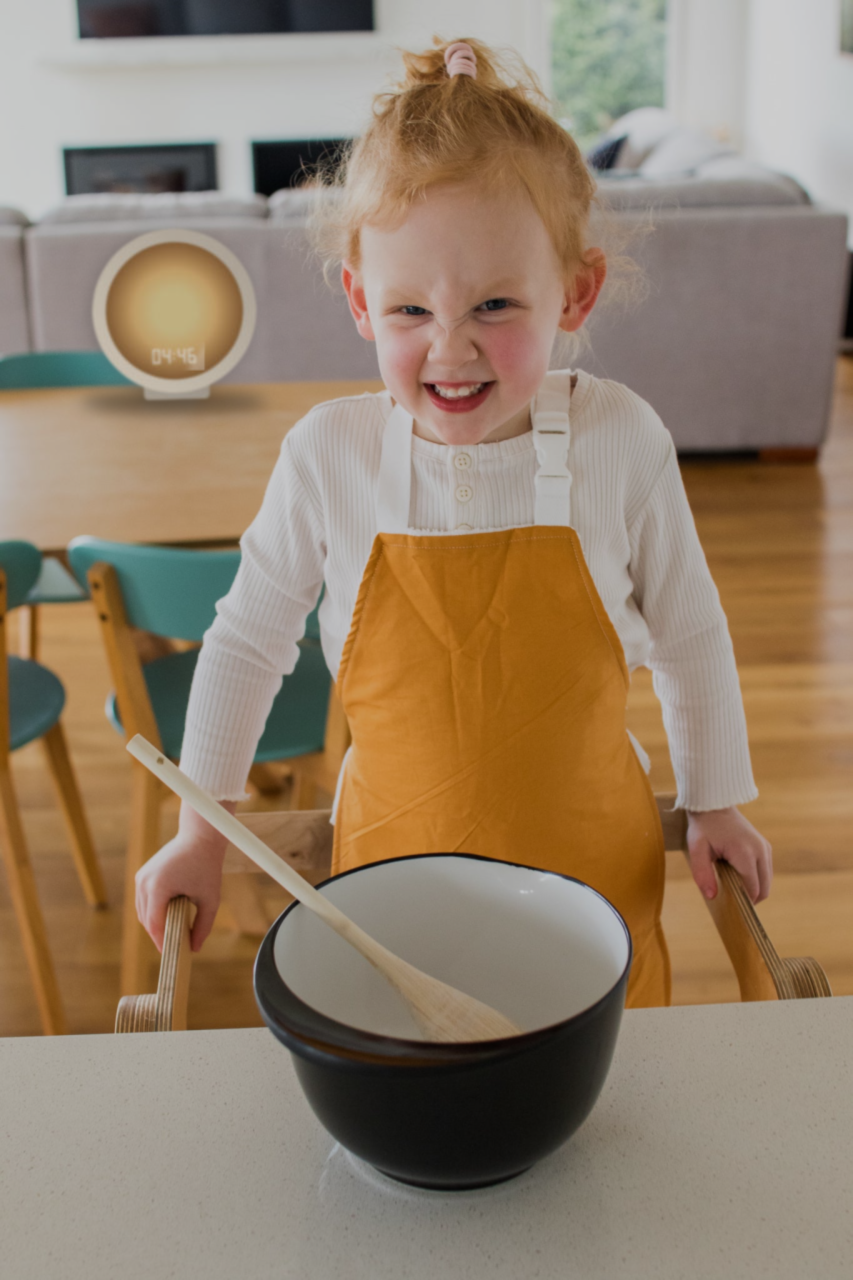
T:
**4:46**
